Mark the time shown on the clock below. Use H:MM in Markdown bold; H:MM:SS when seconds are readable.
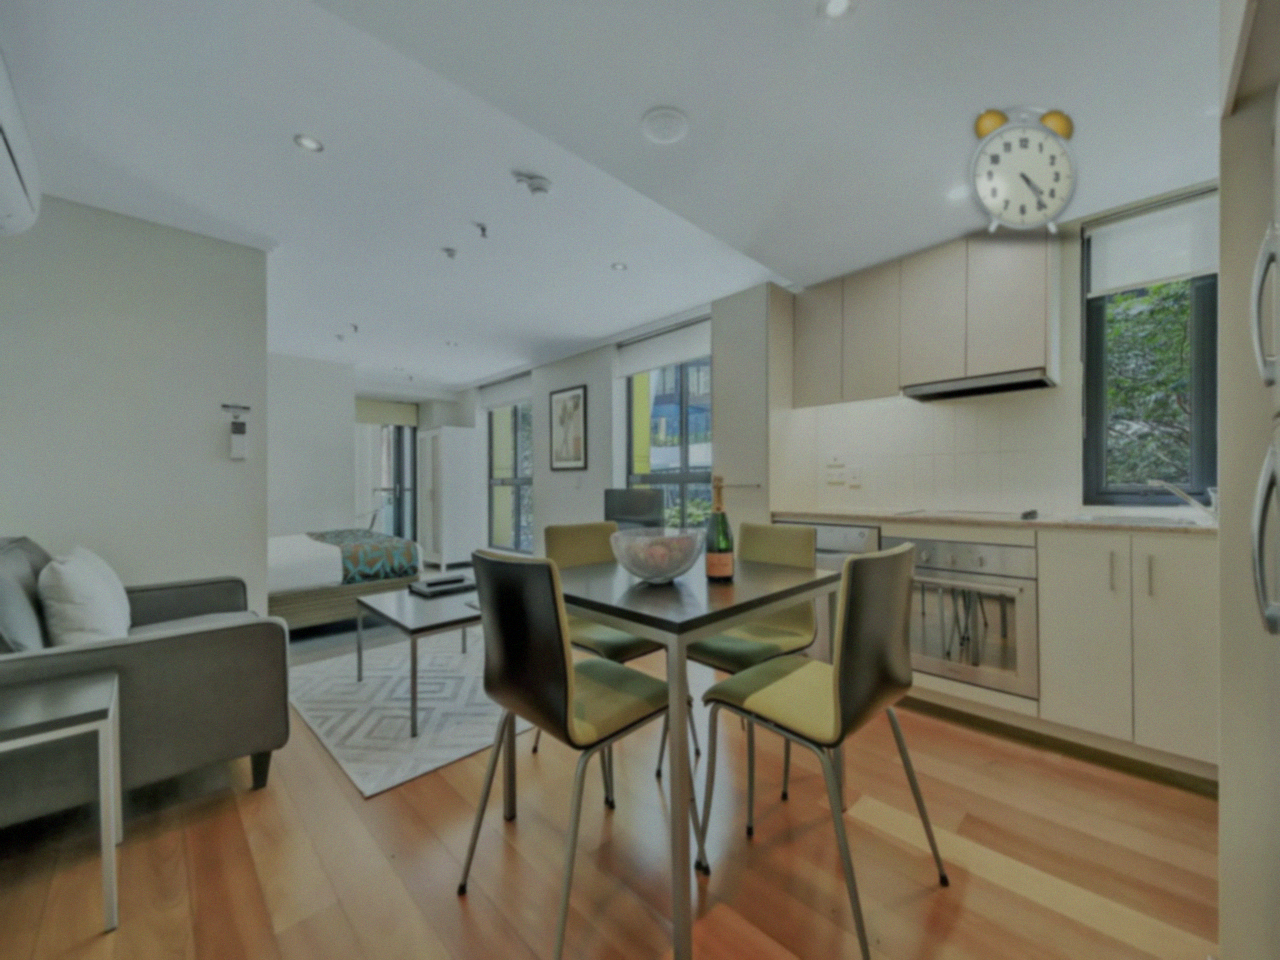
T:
**4:24**
